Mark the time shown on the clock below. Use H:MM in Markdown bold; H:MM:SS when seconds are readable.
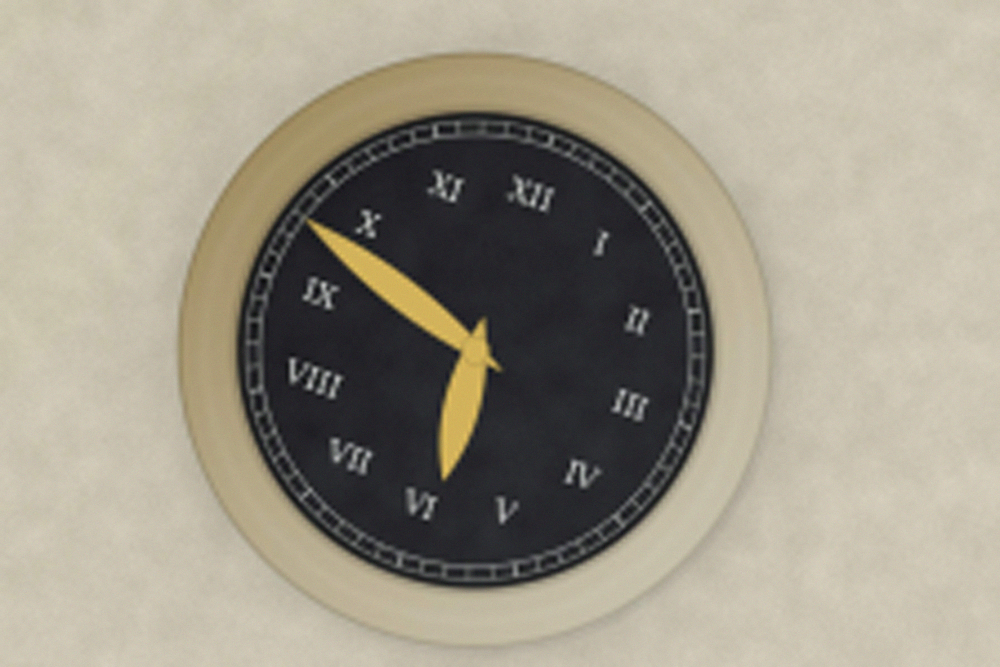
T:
**5:48**
